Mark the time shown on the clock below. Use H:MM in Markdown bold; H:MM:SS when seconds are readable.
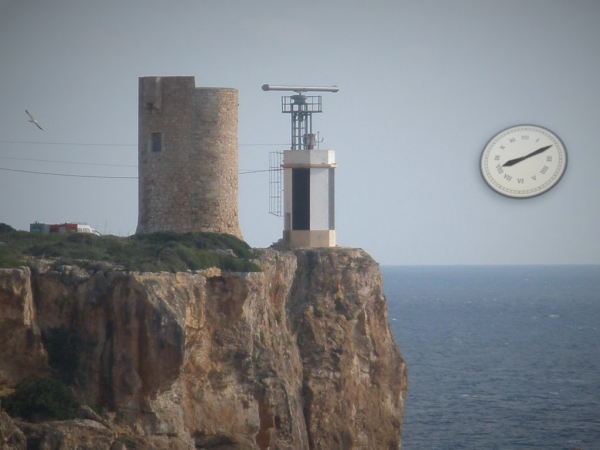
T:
**8:10**
